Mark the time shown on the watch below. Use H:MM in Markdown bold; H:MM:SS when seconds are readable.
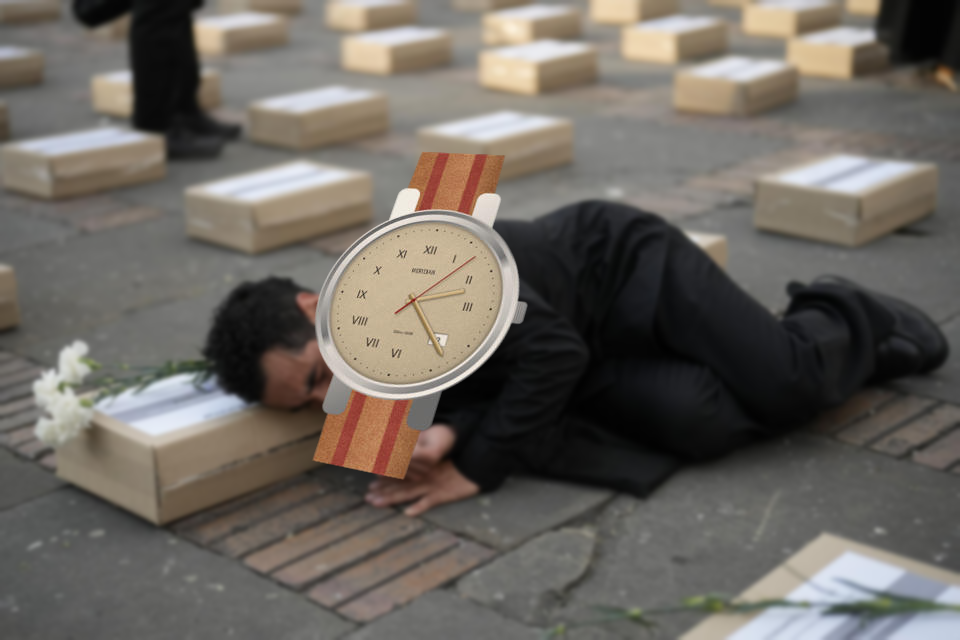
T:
**2:23:07**
